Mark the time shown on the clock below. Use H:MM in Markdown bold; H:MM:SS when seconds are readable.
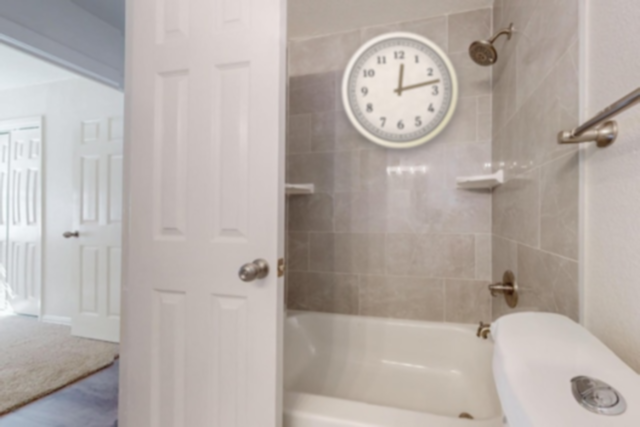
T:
**12:13**
